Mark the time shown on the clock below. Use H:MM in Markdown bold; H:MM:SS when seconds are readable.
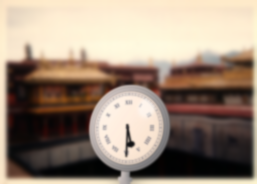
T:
**5:30**
